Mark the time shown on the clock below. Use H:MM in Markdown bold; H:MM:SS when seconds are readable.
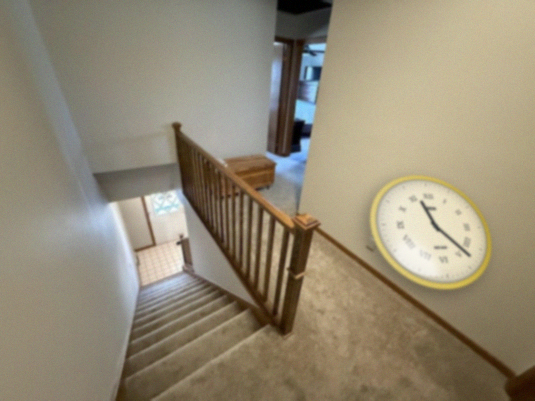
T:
**11:23**
